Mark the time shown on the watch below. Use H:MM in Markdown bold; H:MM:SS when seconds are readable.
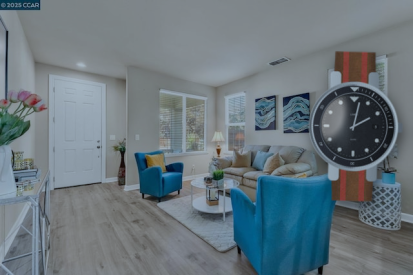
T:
**2:02**
